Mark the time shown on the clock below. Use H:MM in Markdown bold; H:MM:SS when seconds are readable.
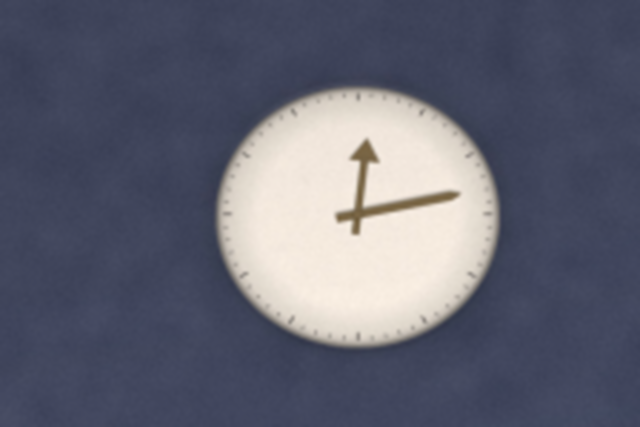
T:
**12:13**
